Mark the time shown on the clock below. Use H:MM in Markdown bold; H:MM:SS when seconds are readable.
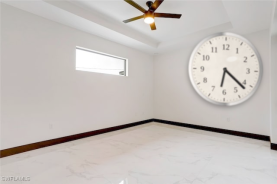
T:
**6:22**
